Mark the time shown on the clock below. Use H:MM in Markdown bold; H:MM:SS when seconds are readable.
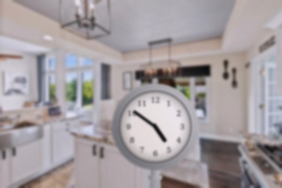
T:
**4:51**
